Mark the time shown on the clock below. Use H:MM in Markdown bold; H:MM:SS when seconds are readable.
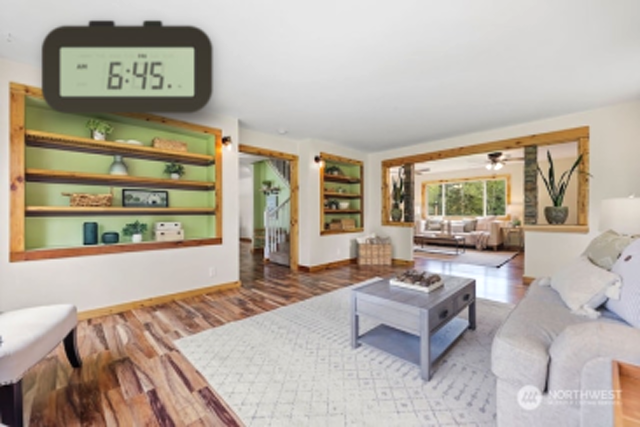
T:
**6:45**
